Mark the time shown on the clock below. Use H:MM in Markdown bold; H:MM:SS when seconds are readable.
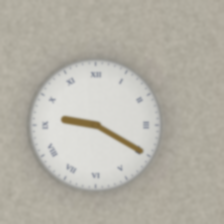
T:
**9:20**
